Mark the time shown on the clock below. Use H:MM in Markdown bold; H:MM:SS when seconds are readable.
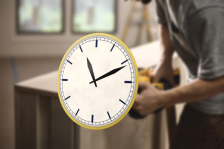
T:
**11:11**
